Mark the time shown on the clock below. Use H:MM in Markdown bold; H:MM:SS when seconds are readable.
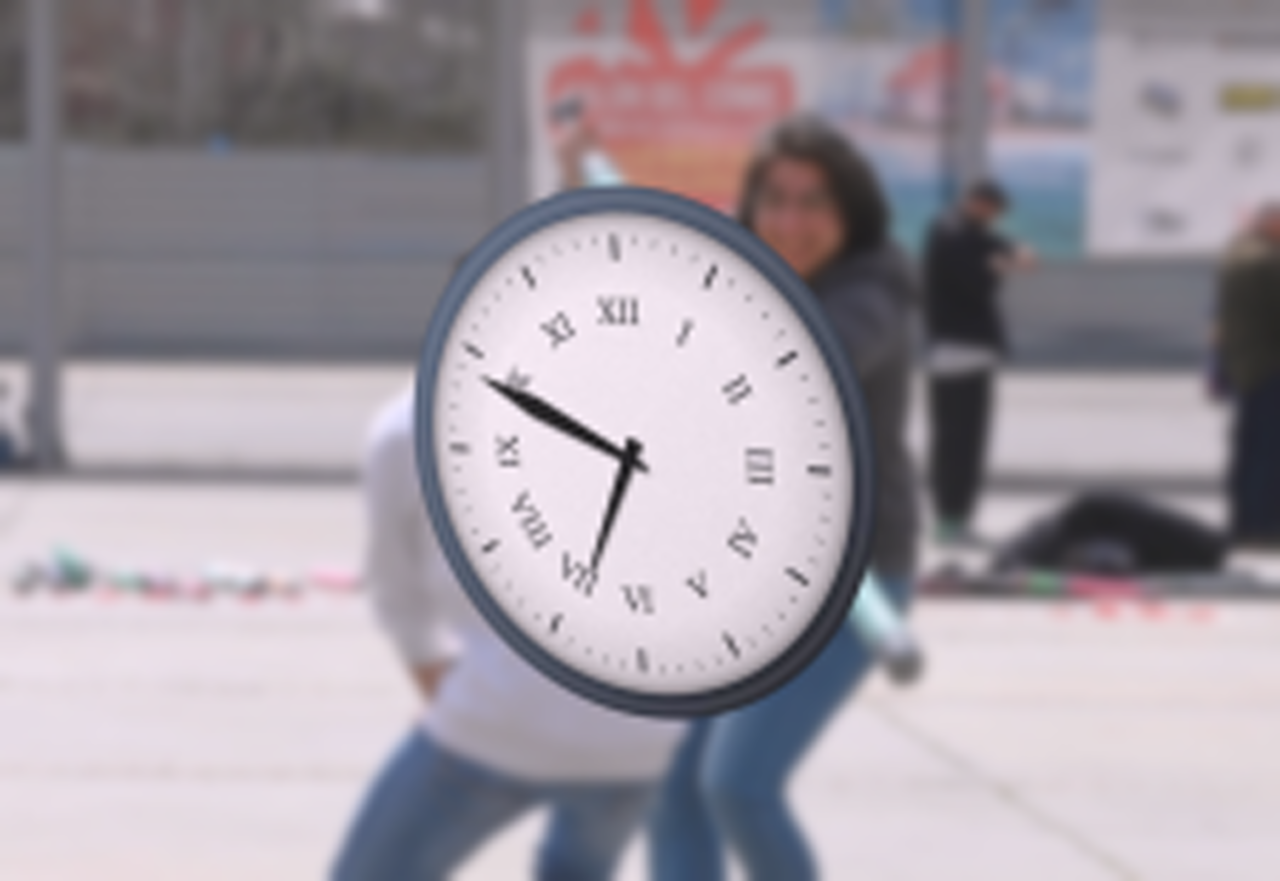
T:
**6:49**
